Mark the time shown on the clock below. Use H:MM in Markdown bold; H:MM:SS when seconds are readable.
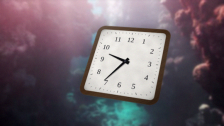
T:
**9:36**
